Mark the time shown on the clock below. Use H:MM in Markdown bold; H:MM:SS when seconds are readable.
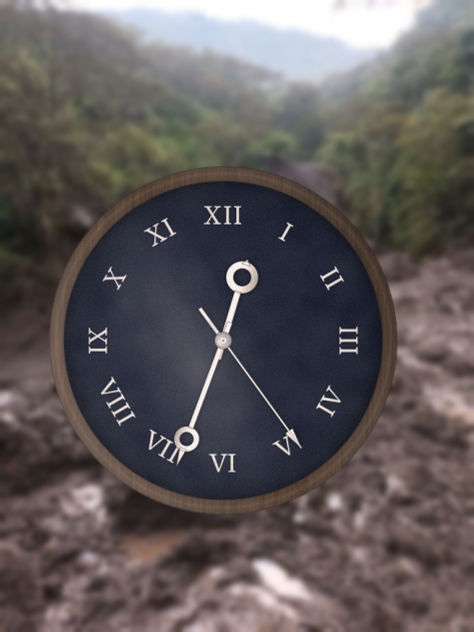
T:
**12:33:24**
